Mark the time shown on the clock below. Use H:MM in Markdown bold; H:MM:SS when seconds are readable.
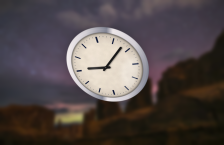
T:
**9:08**
